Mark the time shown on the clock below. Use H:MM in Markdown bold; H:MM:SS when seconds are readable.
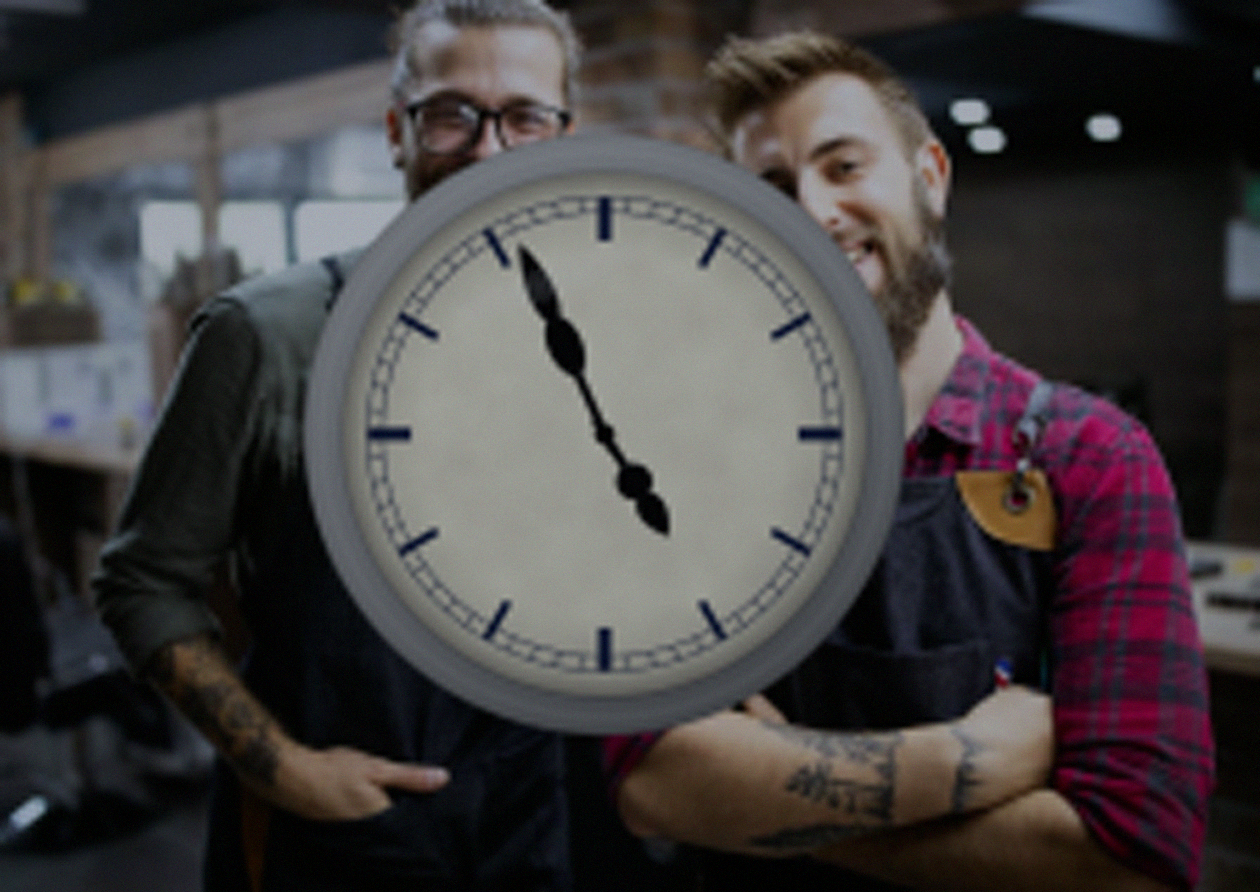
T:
**4:56**
